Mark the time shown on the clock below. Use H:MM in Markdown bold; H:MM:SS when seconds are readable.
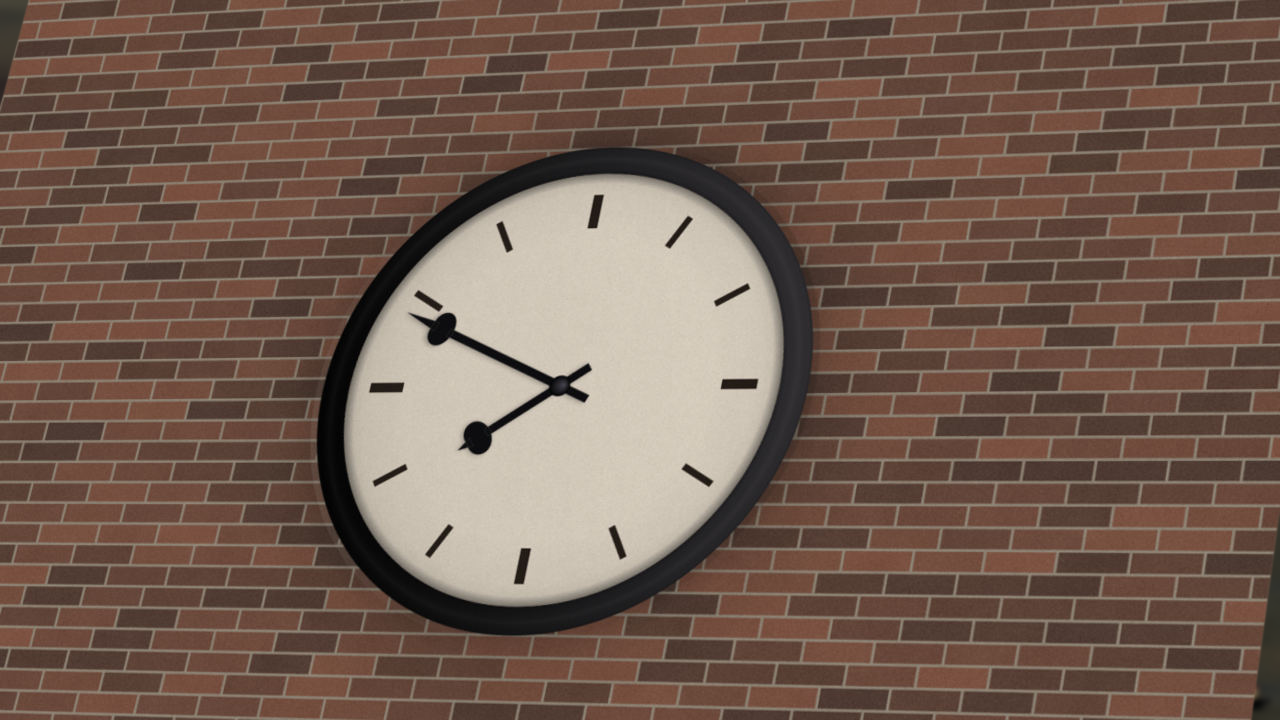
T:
**7:49**
